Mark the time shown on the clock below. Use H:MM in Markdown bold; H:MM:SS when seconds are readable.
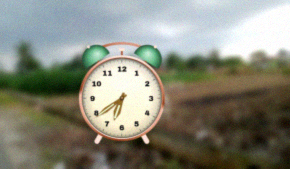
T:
**6:39**
